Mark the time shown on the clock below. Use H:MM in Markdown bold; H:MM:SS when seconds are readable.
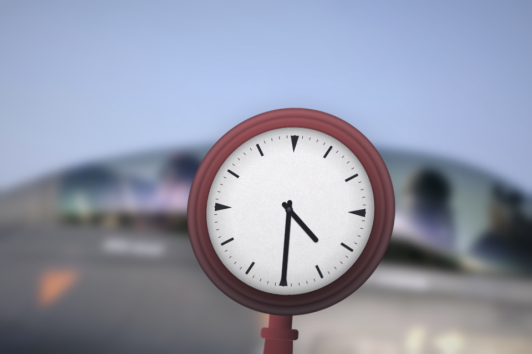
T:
**4:30**
